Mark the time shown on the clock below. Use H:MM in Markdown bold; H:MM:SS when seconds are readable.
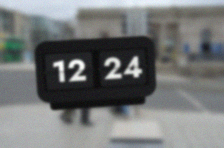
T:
**12:24**
